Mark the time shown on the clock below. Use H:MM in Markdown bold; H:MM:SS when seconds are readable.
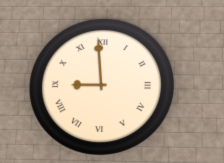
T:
**8:59**
